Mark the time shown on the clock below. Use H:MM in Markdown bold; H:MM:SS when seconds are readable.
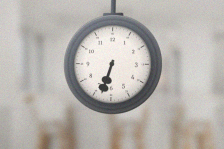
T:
**6:33**
